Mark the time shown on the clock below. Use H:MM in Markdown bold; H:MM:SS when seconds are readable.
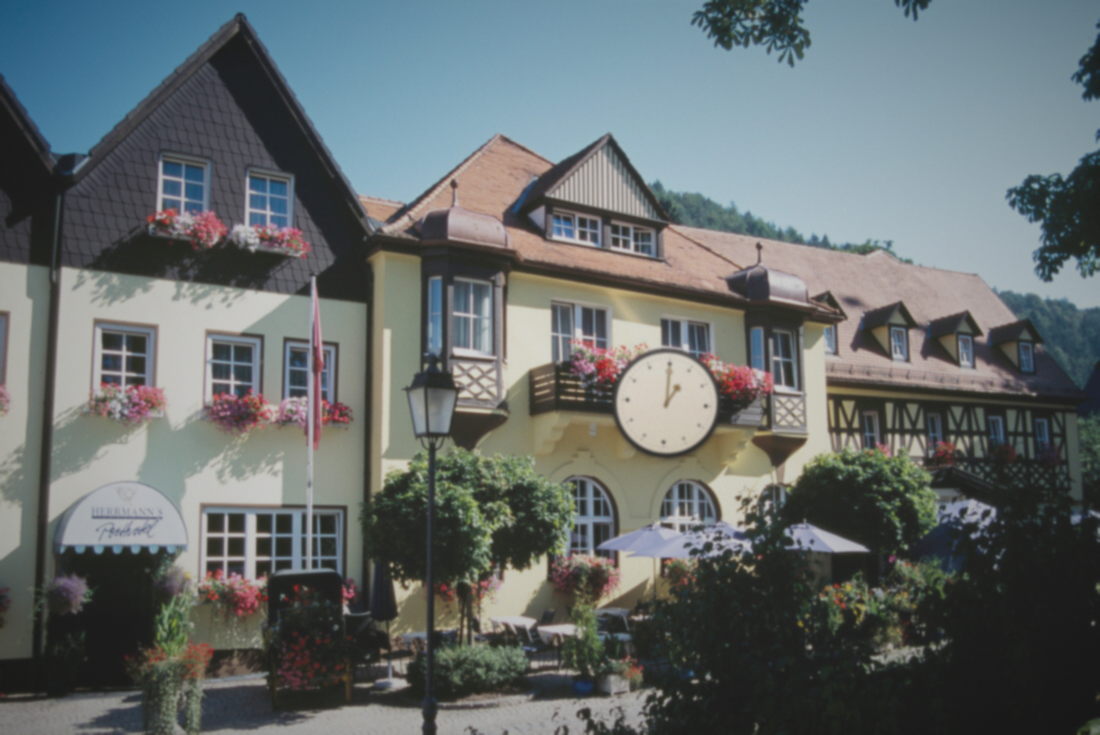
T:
**1:00**
